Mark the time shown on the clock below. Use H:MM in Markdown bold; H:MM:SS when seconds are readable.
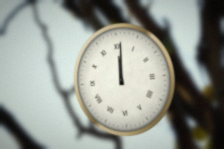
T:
**12:01**
